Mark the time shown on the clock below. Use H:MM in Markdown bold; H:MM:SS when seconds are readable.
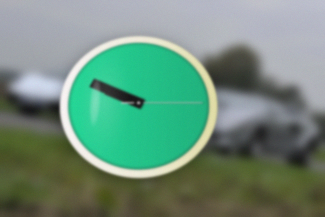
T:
**9:49:15**
